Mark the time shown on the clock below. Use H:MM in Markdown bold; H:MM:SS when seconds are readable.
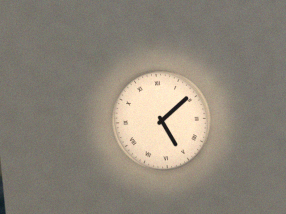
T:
**5:09**
